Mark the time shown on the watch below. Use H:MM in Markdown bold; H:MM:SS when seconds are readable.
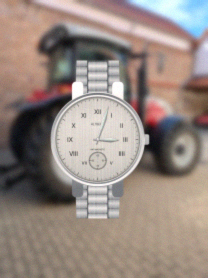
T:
**3:03**
